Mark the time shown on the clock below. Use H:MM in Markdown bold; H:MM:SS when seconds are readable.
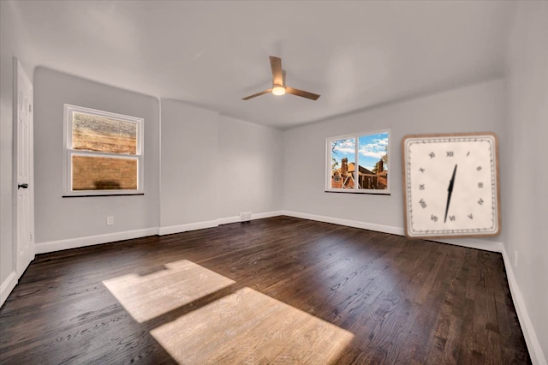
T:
**12:32**
